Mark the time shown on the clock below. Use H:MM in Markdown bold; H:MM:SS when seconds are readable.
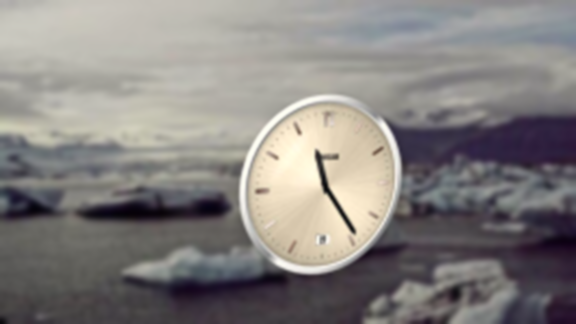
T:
**11:24**
